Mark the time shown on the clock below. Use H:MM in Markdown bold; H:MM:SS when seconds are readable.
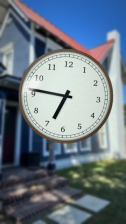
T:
**6:46**
